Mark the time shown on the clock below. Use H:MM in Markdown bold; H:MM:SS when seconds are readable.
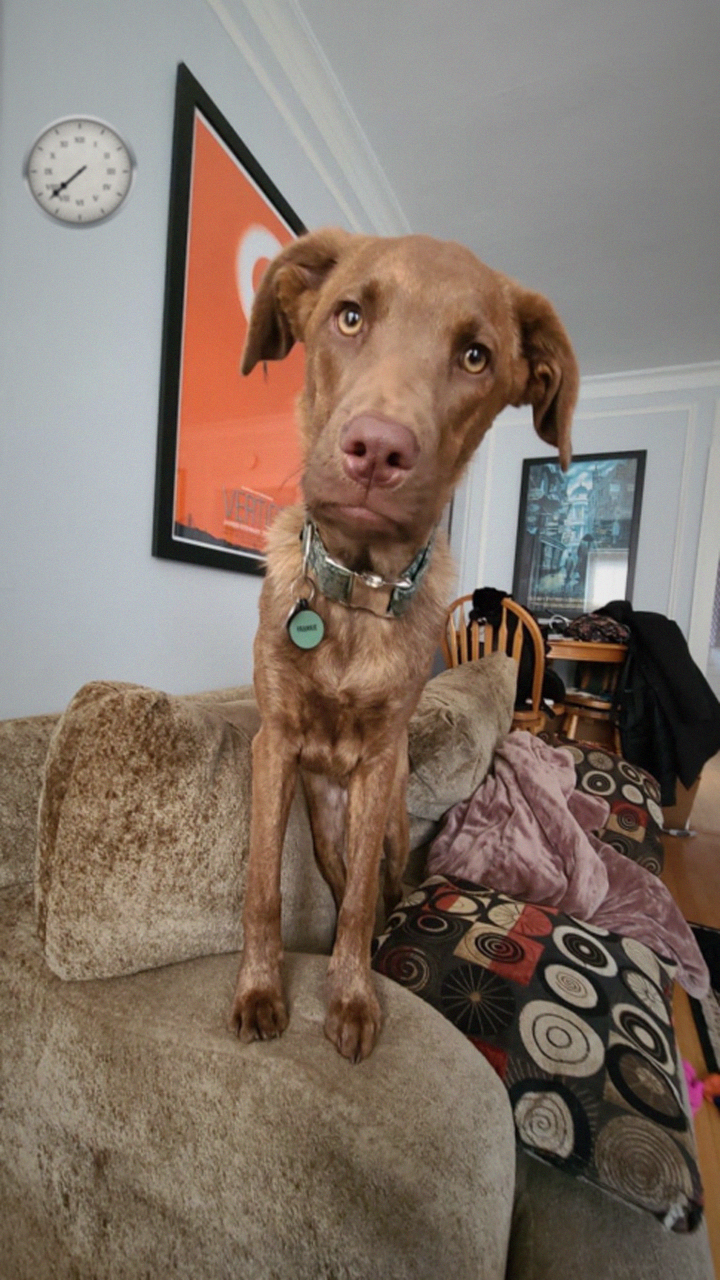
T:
**7:38**
